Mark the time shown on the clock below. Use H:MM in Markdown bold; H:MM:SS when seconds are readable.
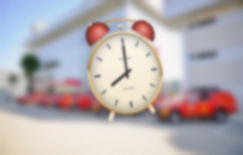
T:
**8:00**
